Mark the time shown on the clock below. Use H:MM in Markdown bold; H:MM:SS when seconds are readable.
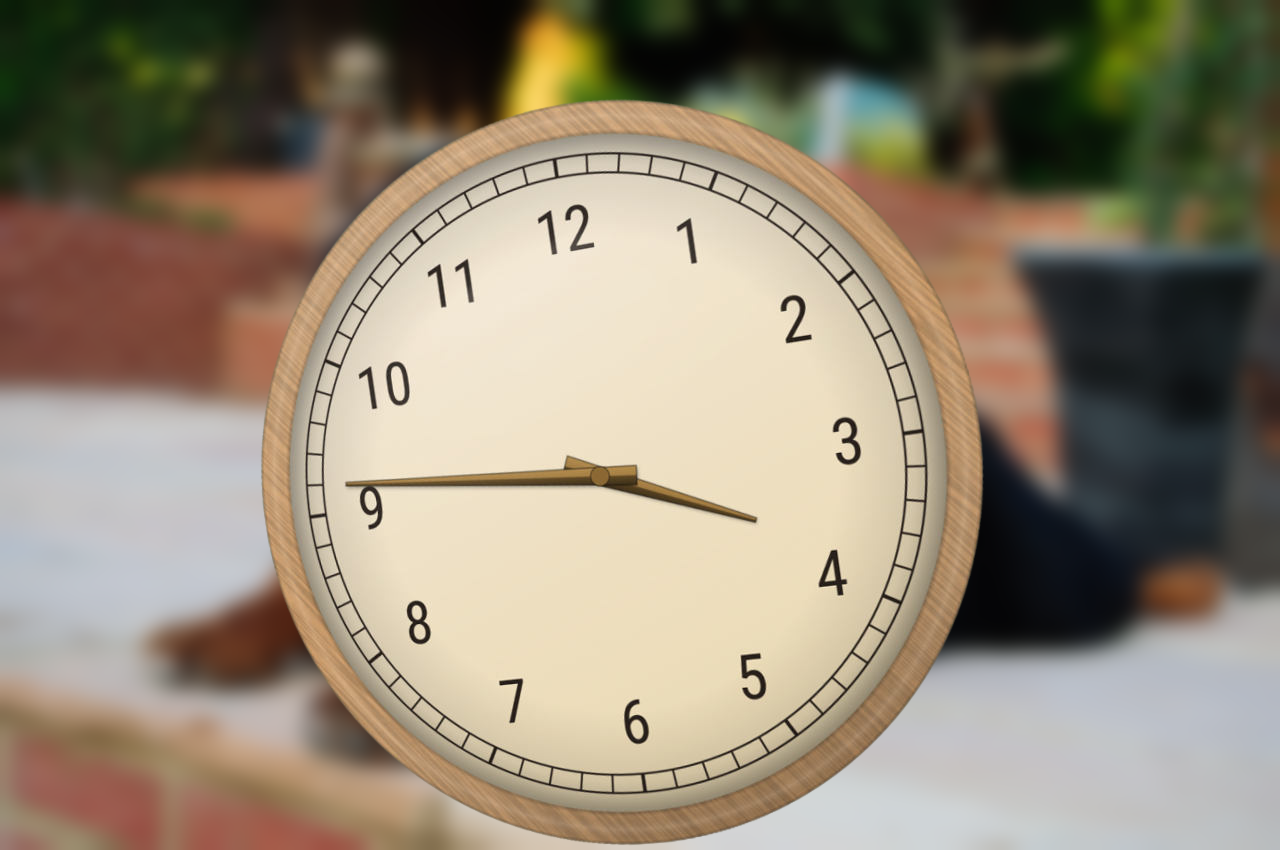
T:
**3:46**
